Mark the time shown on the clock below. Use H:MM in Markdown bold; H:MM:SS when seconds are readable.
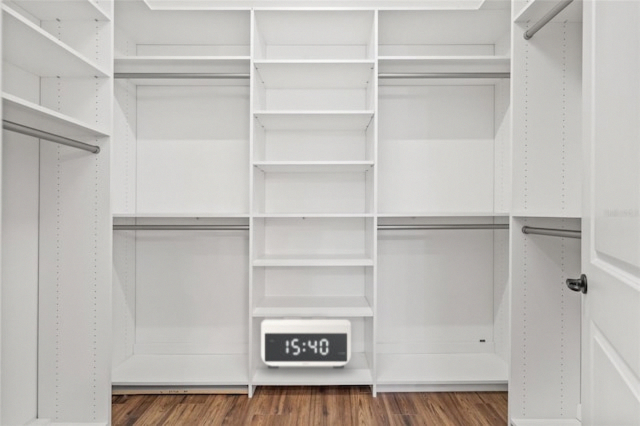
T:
**15:40**
